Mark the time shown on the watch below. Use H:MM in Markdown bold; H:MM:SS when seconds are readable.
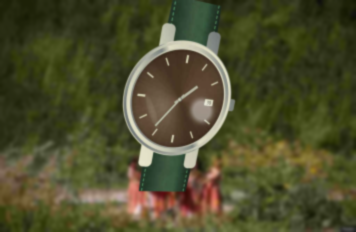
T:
**1:36**
